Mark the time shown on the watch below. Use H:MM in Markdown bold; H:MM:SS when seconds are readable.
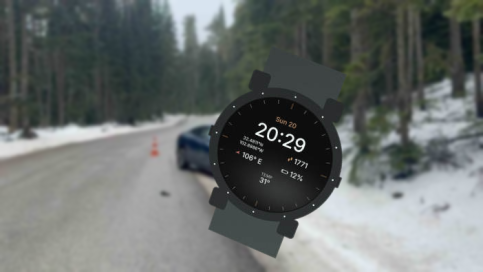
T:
**20:29**
